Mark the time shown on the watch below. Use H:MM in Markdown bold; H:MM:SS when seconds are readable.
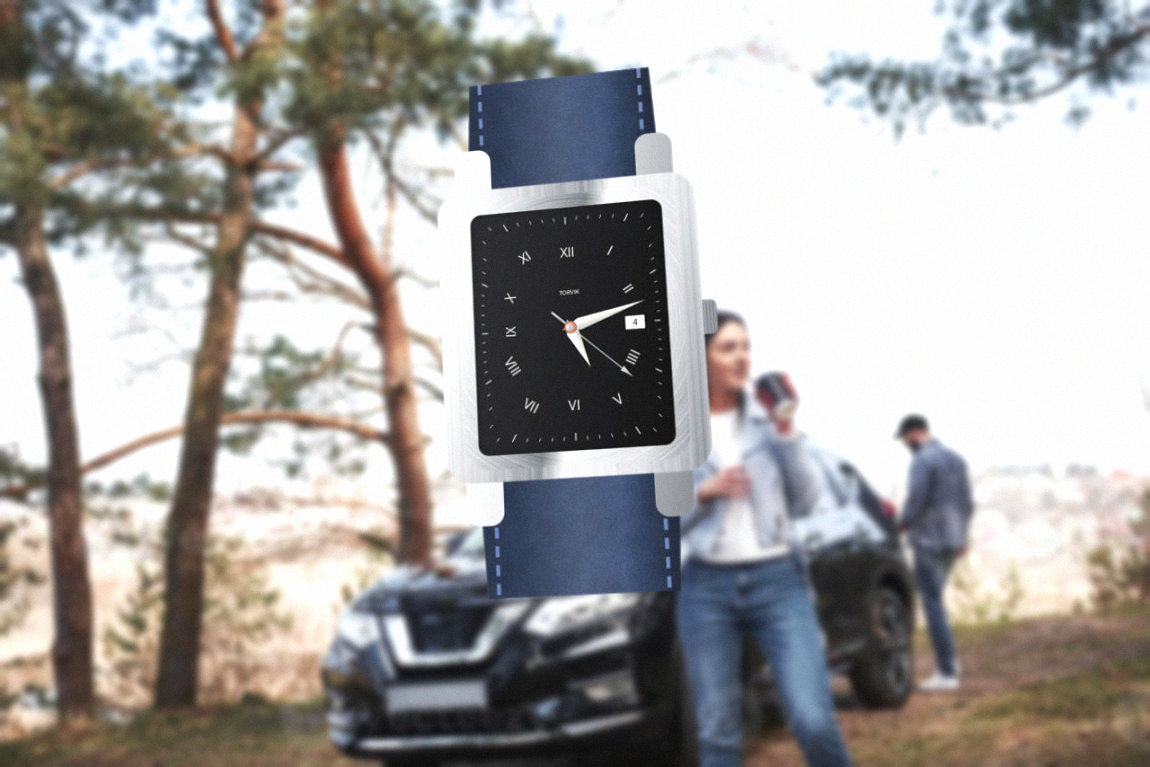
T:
**5:12:22**
